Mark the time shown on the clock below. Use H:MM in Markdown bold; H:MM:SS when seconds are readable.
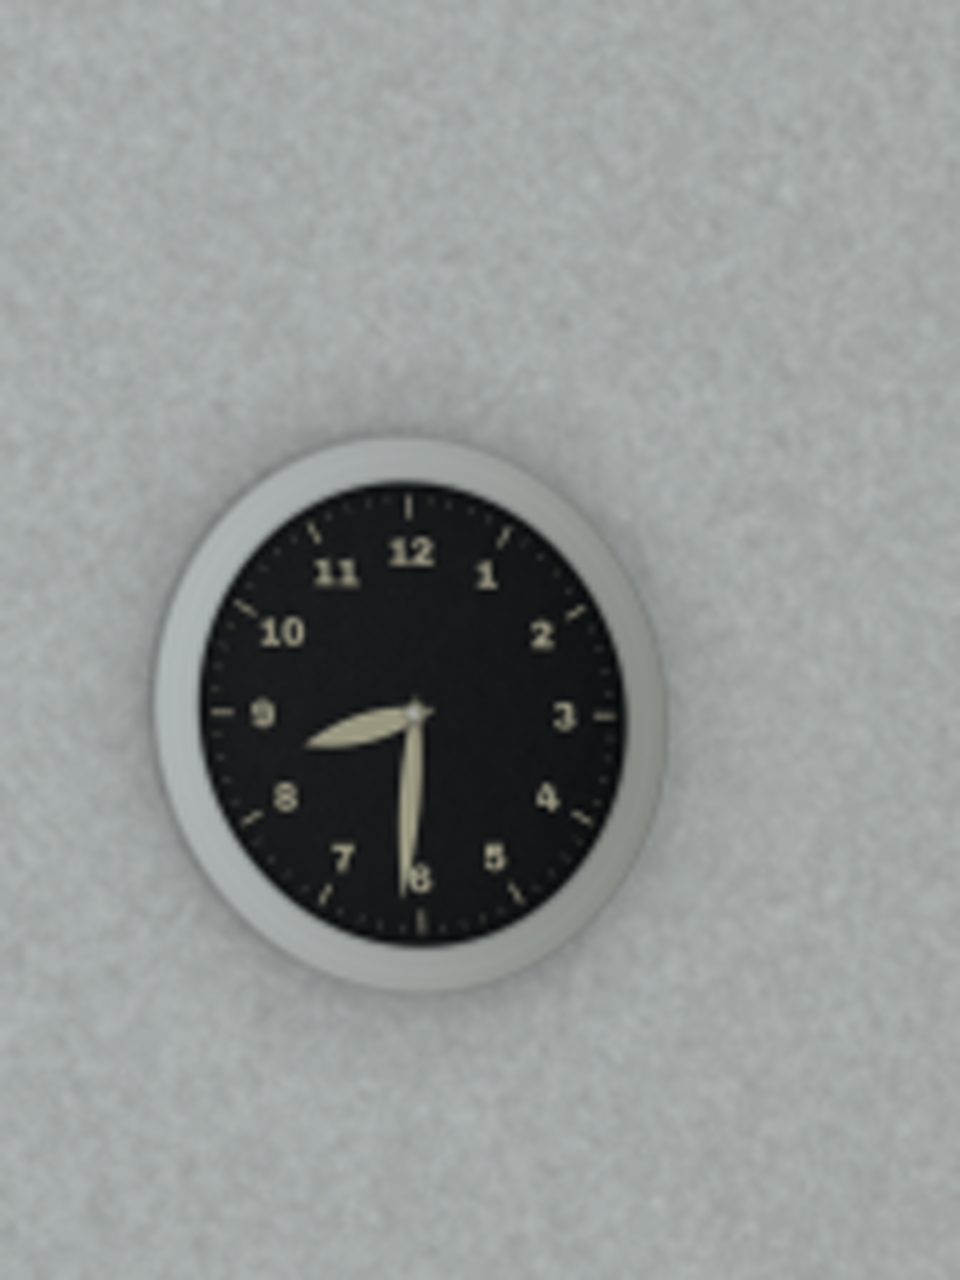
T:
**8:31**
